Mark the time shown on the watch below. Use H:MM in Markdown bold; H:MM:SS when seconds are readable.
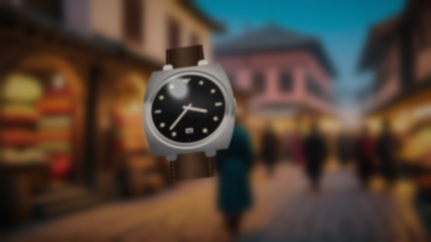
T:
**3:37**
